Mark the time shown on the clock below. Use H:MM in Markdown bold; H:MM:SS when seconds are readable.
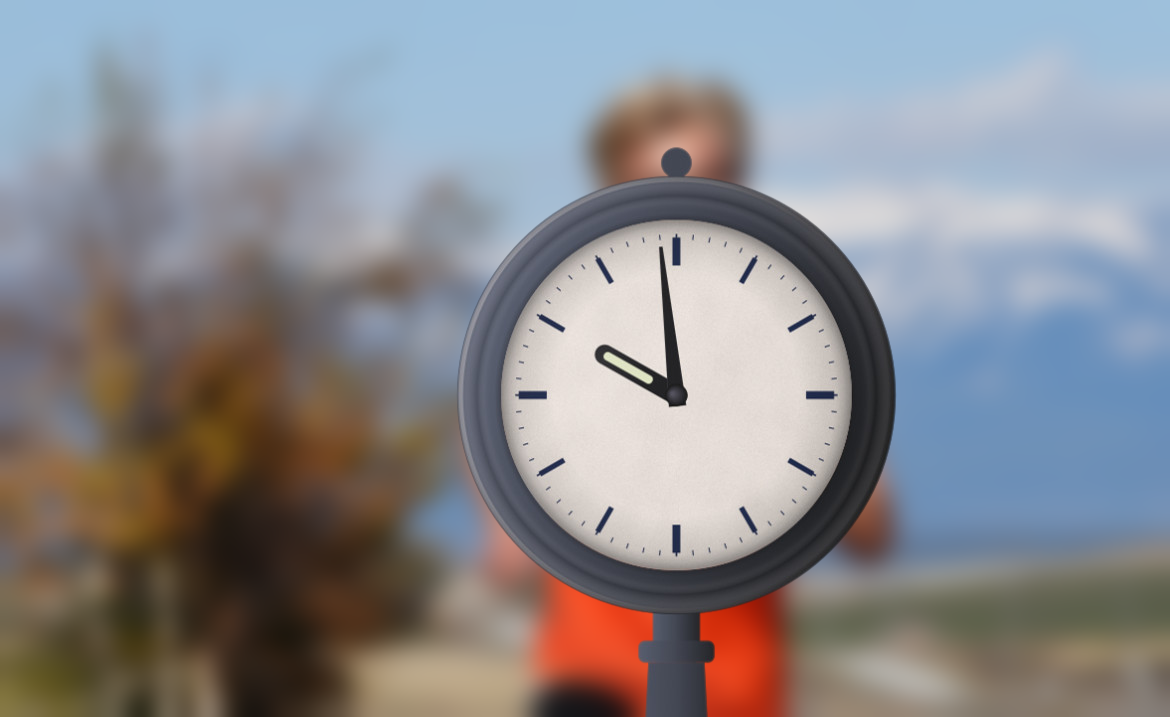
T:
**9:59**
